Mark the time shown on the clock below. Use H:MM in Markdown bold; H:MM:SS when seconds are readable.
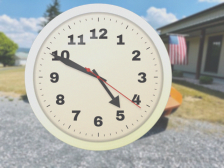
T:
**4:49:21**
